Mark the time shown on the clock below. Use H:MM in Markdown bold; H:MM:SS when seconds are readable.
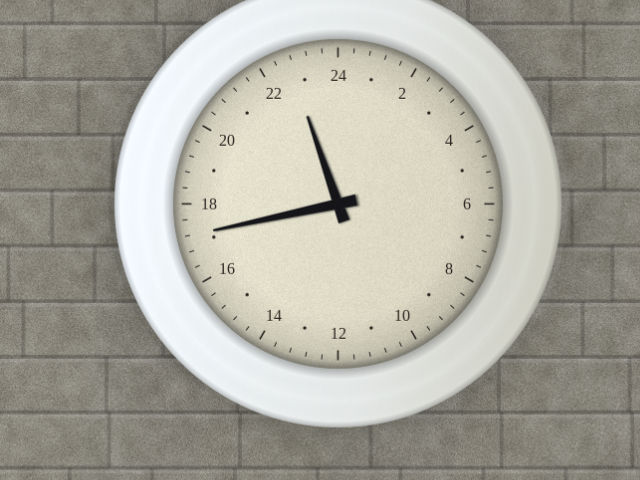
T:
**22:43**
